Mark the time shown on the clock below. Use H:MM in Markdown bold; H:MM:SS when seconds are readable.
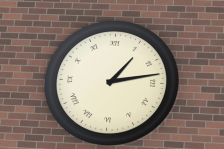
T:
**1:13**
